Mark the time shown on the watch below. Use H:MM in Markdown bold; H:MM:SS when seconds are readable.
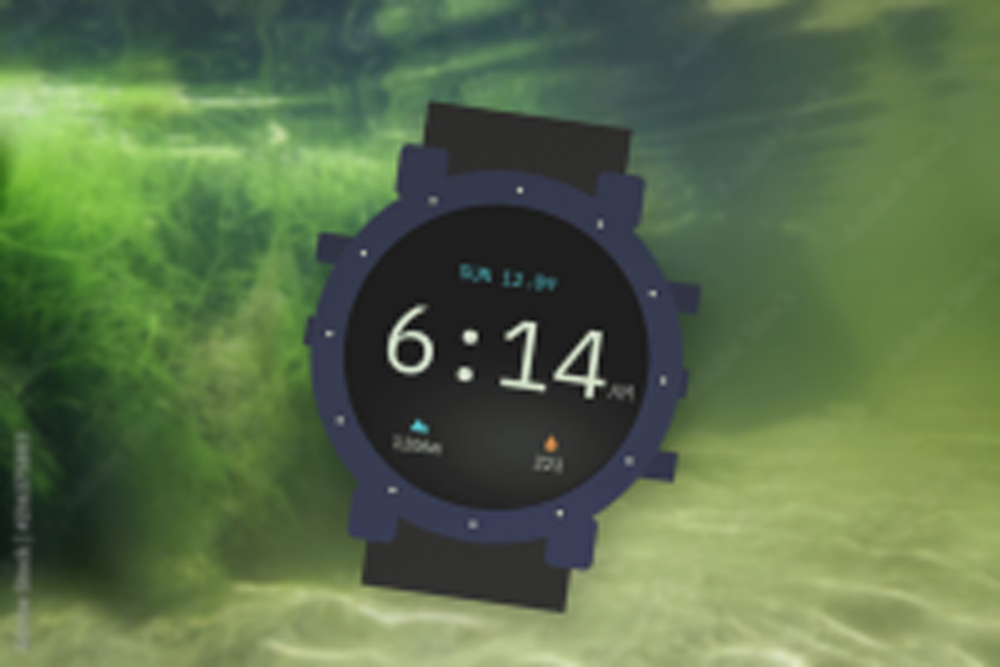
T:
**6:14**
